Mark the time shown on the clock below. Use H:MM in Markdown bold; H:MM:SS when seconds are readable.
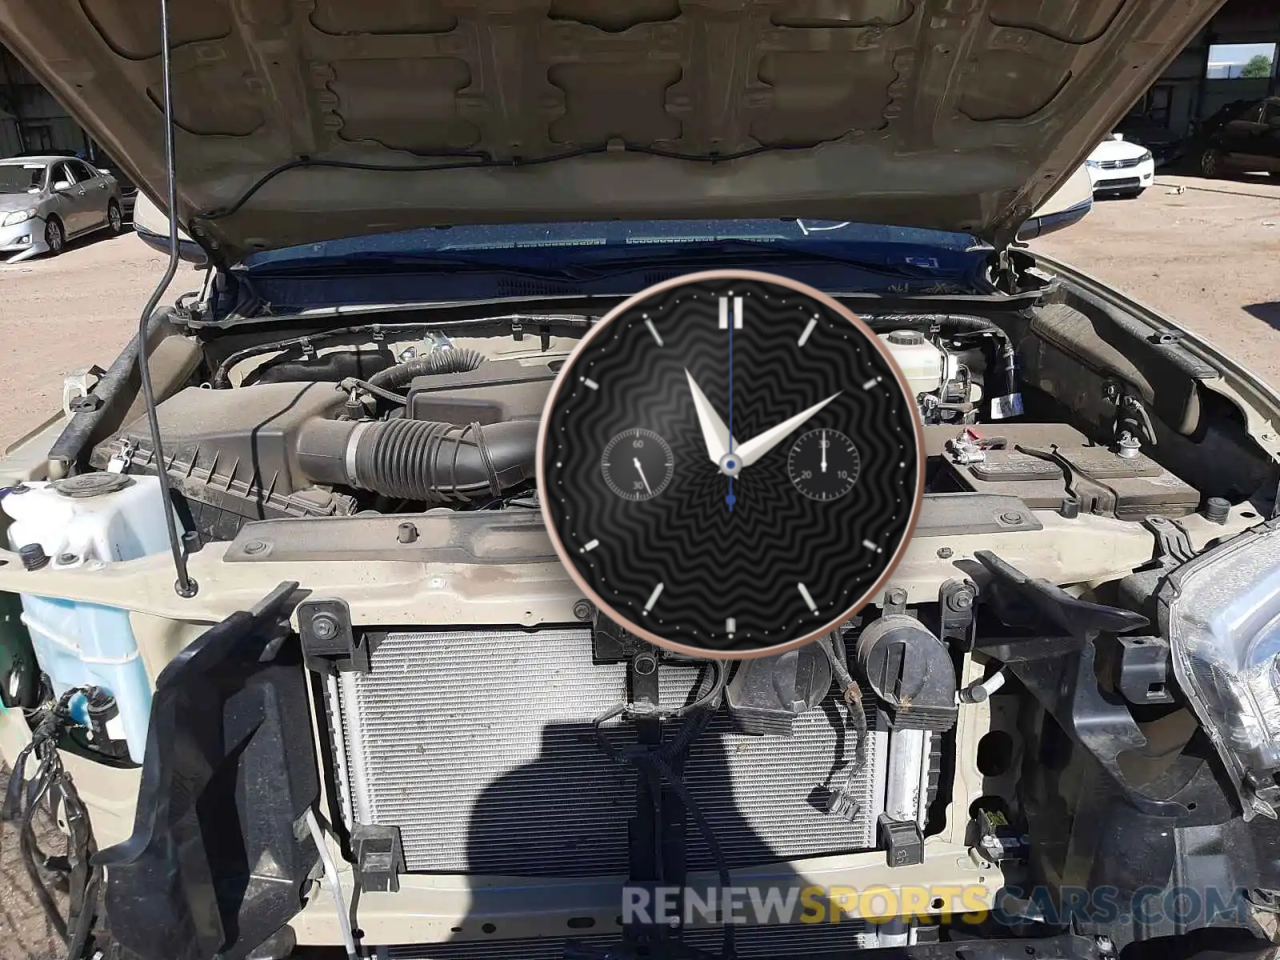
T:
**11:09:26**
